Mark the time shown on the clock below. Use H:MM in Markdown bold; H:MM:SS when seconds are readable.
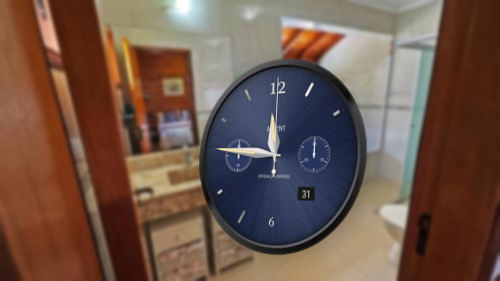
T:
**11:46**
